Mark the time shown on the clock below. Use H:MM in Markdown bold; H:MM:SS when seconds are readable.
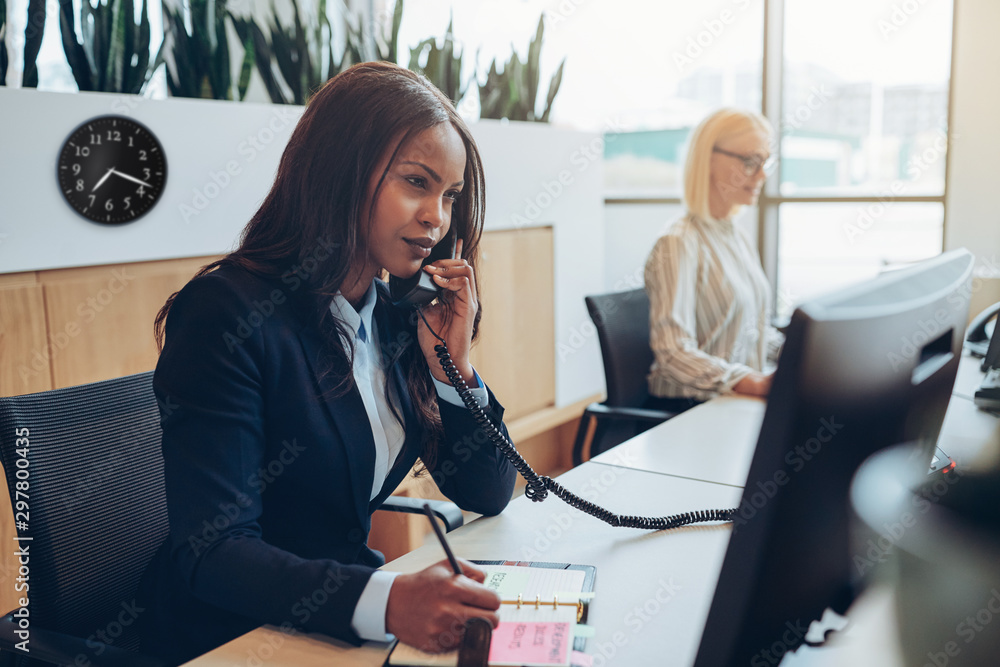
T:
**7:18**
